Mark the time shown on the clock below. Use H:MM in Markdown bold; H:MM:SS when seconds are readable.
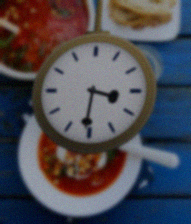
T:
**3:31**
